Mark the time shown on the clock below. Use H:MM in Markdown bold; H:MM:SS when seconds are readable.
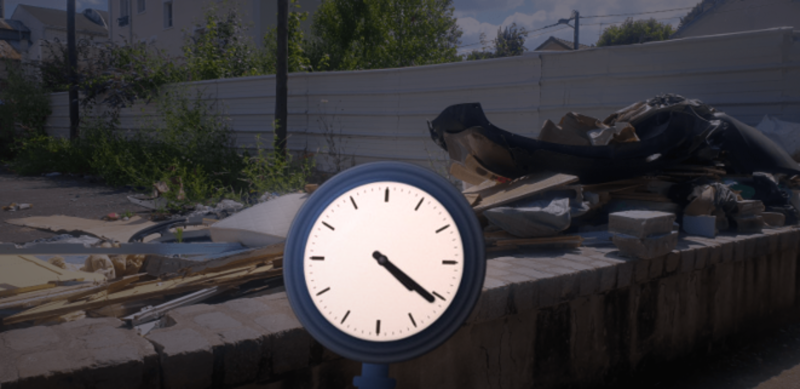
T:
**4:21**
